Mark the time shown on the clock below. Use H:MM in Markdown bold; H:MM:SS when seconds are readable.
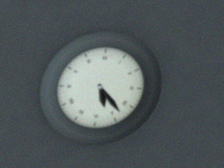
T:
**5:23**
